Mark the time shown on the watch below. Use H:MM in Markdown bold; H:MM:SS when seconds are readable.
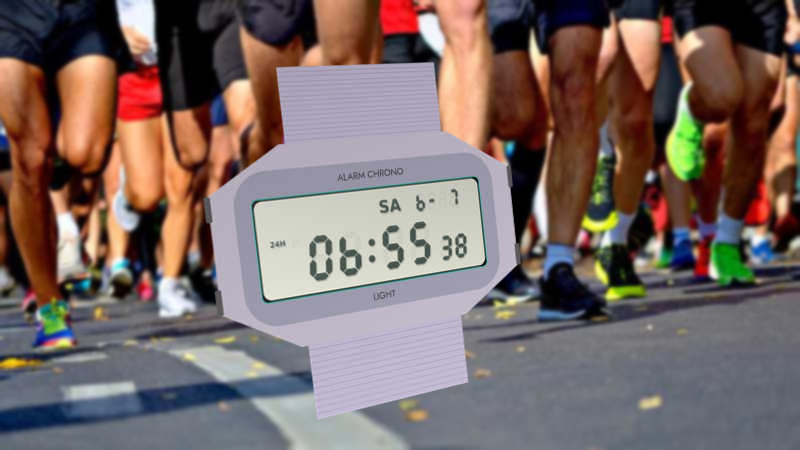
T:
**6:55:38**
